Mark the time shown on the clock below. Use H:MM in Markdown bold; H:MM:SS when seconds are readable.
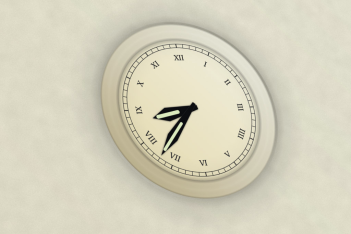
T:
**8:37**
